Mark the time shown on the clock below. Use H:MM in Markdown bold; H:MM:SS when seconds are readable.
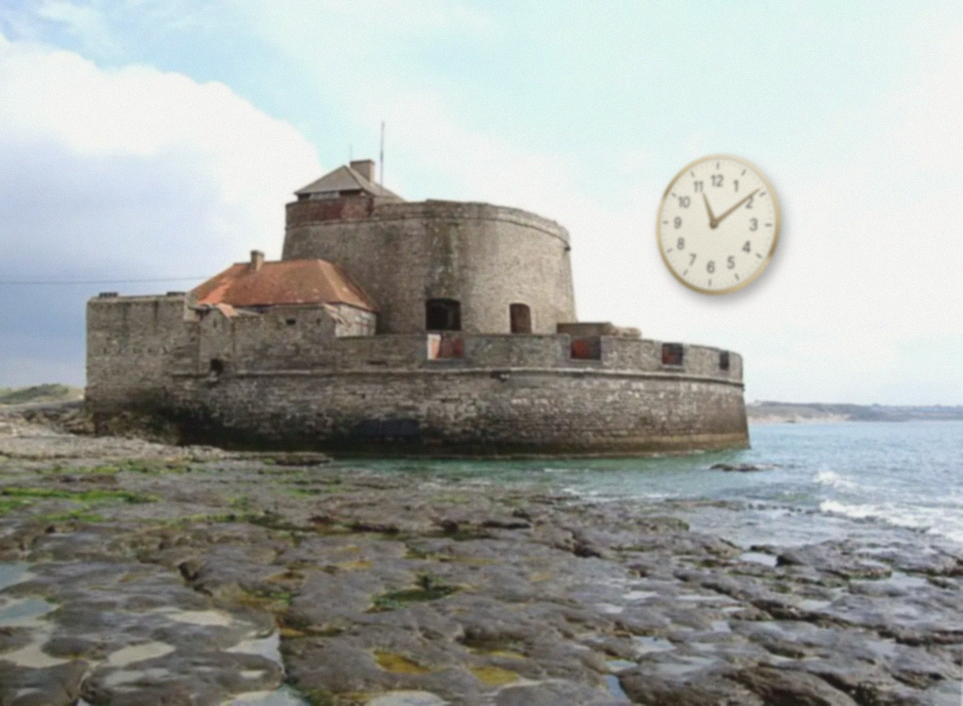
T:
**11:09**
